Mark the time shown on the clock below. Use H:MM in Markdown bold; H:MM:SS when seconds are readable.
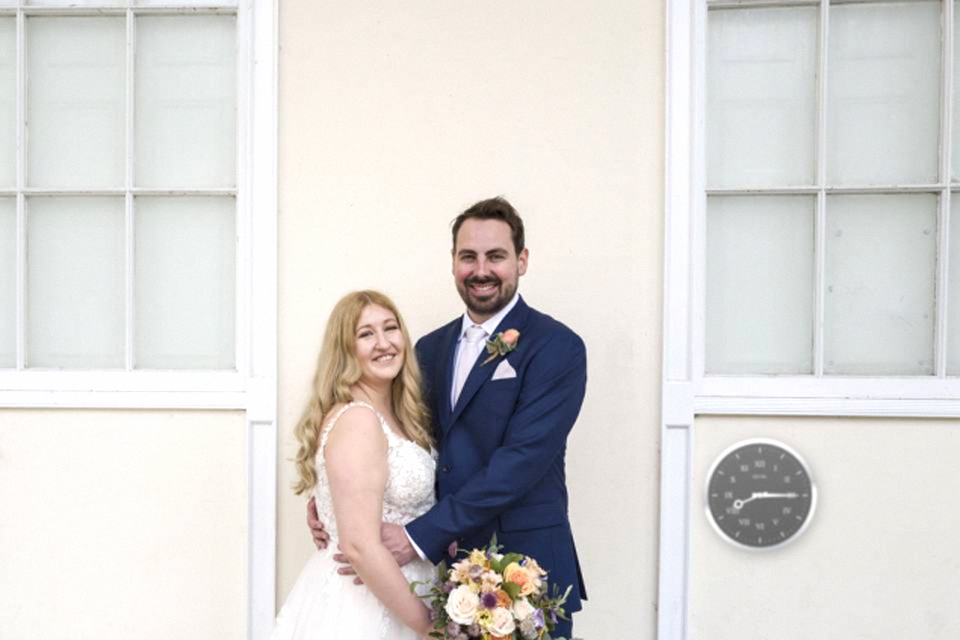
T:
**8:15**
